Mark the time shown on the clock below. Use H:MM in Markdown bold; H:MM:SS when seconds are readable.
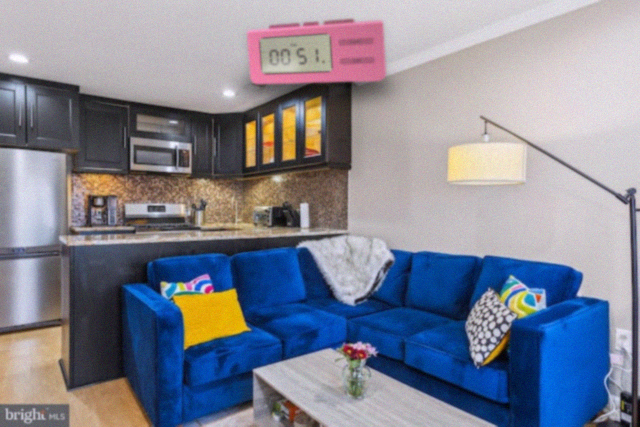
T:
**0:51**
